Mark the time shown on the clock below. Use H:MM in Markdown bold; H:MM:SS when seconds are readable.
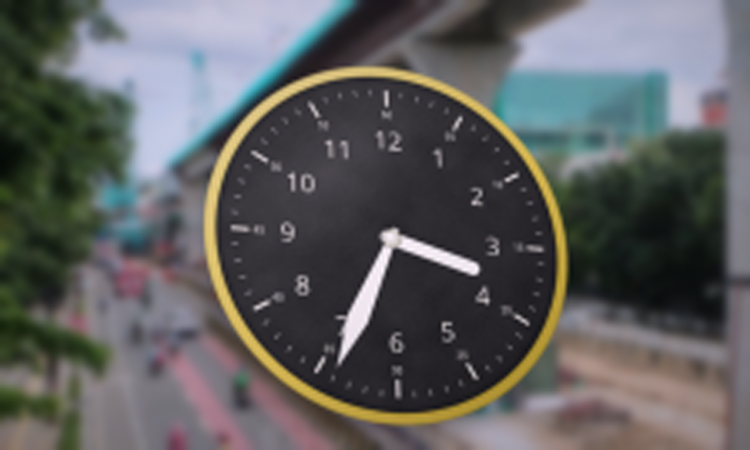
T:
**3:34**
